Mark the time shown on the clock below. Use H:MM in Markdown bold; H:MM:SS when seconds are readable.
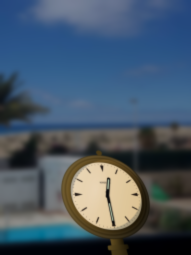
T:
**12:30**
